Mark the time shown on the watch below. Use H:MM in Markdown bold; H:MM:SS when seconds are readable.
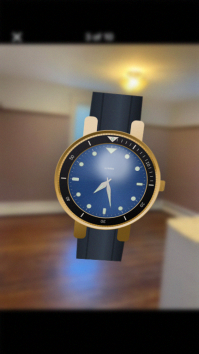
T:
**7:28**
